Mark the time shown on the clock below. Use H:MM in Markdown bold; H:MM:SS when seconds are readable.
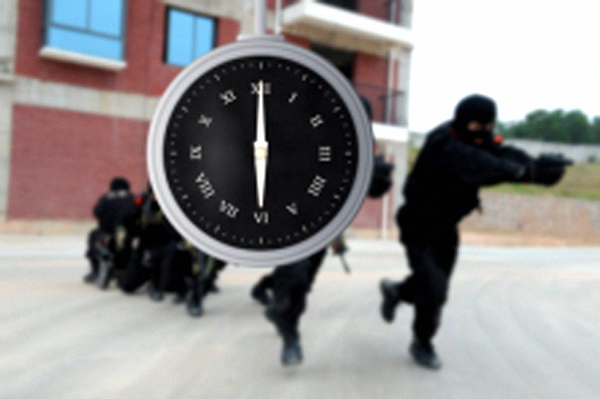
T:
**6:00**
